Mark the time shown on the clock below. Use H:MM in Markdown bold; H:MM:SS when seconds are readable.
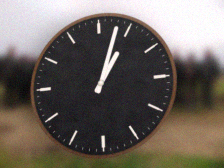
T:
**1:03**
